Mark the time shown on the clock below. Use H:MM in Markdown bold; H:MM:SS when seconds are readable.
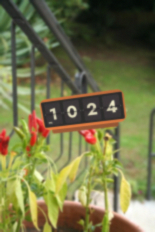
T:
**10:24**
